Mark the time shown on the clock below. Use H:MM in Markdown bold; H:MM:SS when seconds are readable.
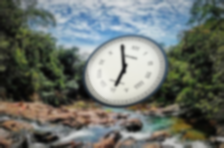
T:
**5:55**
